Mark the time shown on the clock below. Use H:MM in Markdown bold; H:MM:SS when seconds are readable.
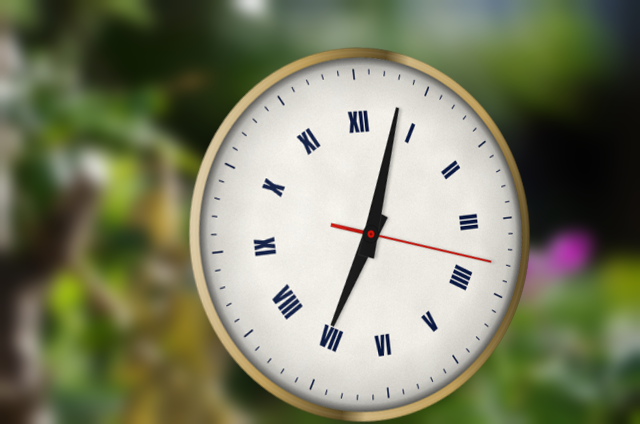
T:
**7:03:18**
